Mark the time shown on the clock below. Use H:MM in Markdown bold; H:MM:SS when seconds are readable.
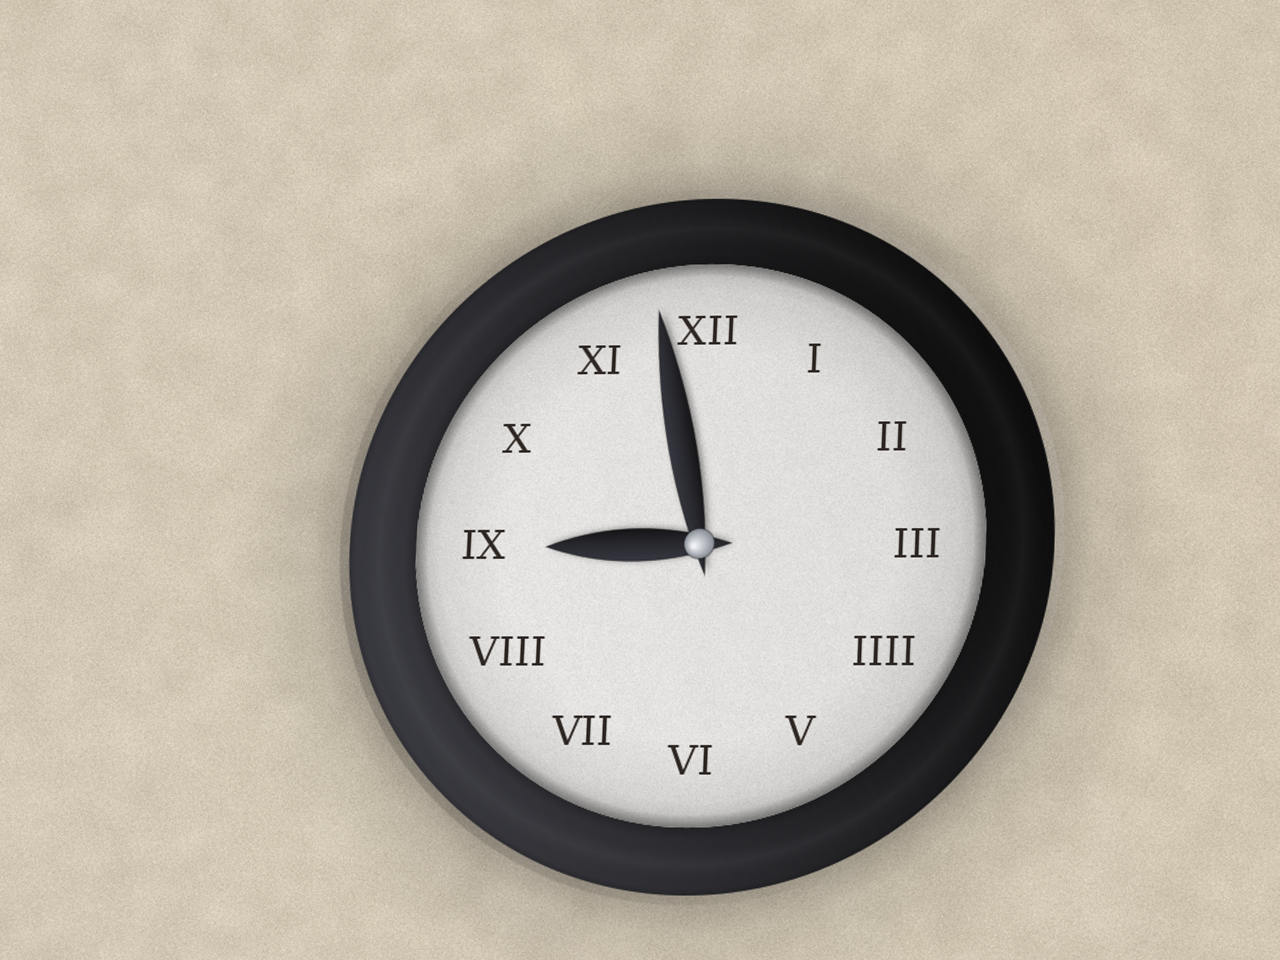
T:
**8:58**
